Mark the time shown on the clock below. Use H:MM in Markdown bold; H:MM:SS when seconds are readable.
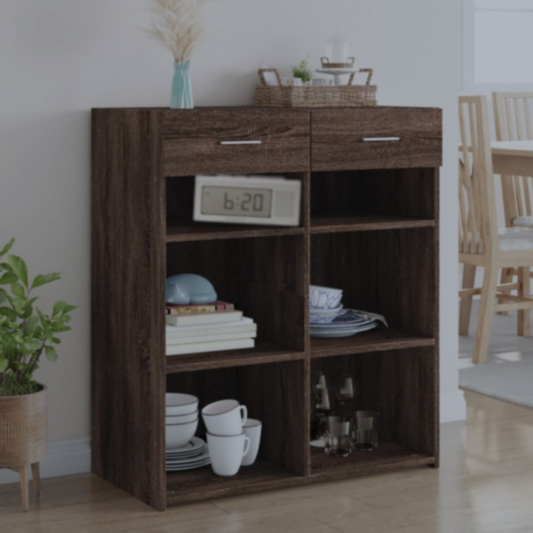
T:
**6:20**
